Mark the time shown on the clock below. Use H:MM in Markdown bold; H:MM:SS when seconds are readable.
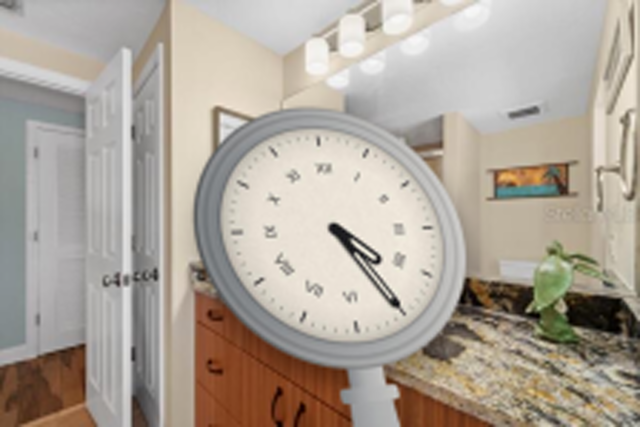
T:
**4:25**
